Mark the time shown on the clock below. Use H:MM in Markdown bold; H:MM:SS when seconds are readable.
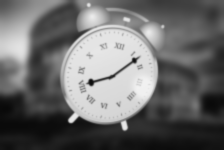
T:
**8:07**
